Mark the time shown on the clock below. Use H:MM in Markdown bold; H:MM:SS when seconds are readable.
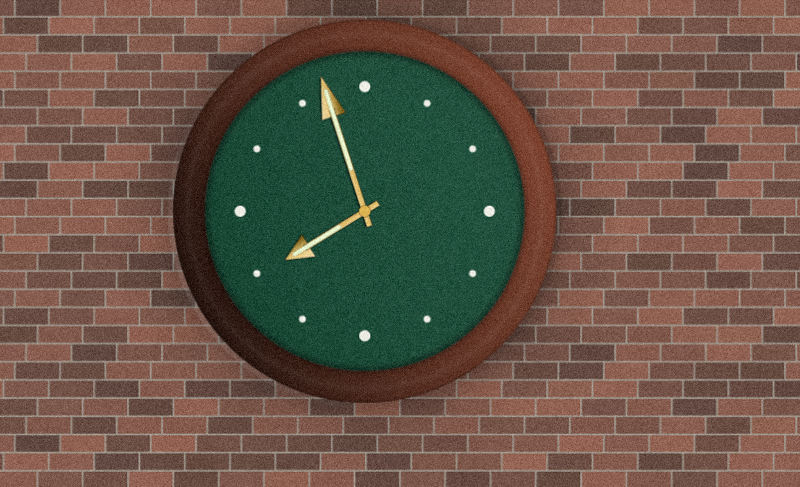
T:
**7:57**
